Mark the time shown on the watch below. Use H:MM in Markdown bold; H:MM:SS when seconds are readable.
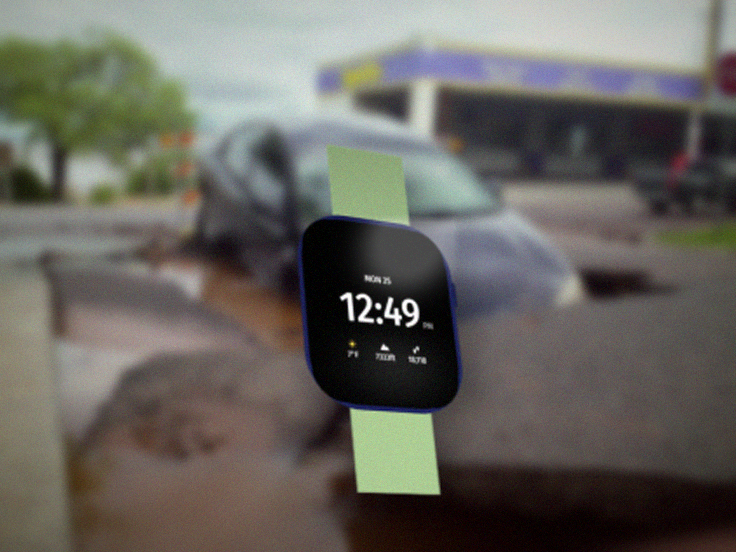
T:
**12:49**
